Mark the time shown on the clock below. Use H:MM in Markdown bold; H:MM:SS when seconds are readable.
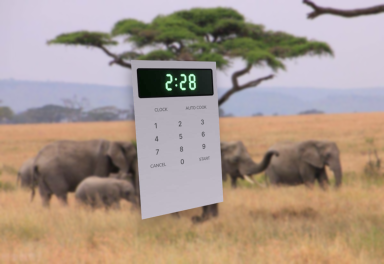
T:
**2:28**
